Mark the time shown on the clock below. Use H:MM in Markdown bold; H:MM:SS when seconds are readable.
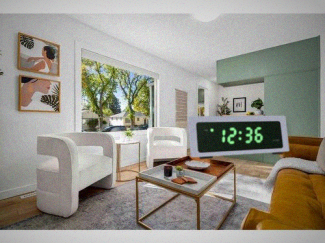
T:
**12:36**
